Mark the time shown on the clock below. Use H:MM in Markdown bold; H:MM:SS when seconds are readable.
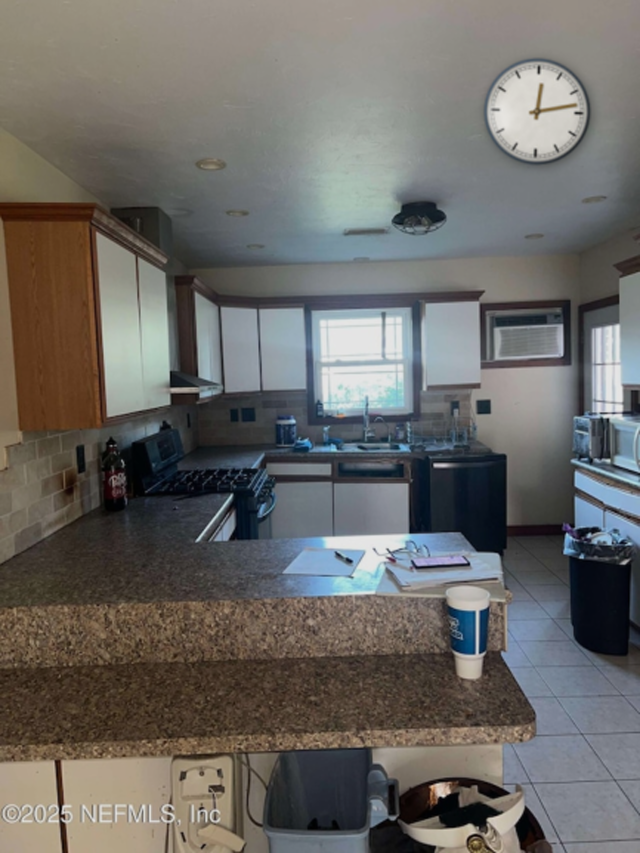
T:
**12:13**
